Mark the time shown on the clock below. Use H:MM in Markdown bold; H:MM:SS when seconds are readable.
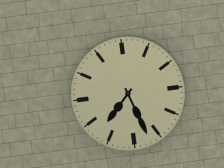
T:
**7:27**
